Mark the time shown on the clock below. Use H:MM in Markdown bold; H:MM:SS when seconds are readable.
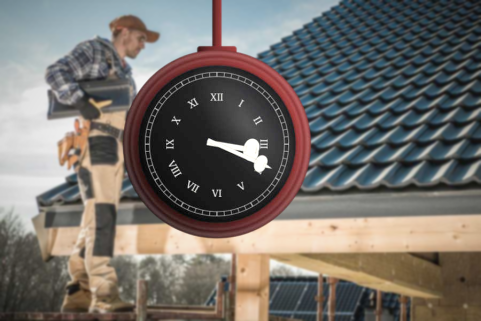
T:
**3:19**
